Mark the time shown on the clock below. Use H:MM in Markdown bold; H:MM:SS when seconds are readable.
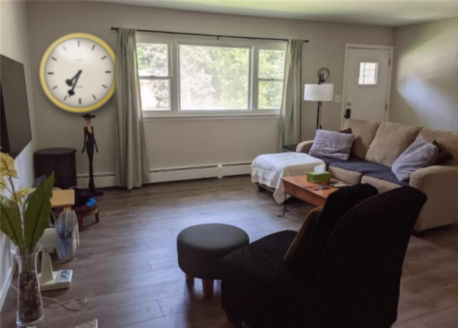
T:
**7:34**
